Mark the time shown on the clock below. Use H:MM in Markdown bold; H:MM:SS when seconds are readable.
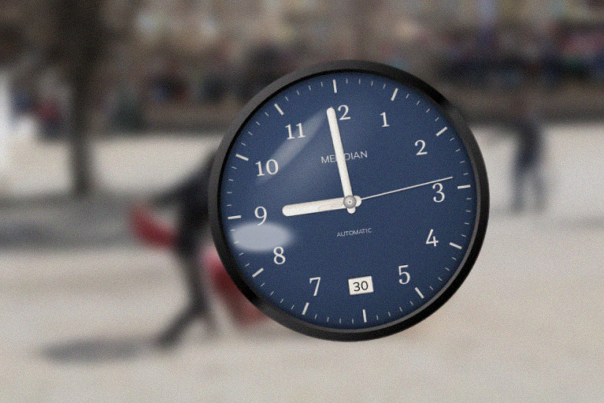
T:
**8:59:14**
